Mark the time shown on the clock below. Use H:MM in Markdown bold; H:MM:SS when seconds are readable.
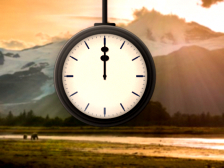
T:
**12:00**
